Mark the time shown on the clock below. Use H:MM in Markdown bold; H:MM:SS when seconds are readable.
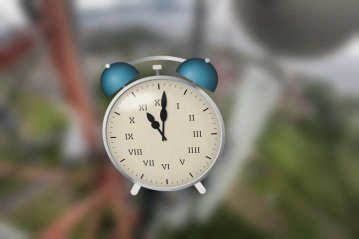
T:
**11:01**
